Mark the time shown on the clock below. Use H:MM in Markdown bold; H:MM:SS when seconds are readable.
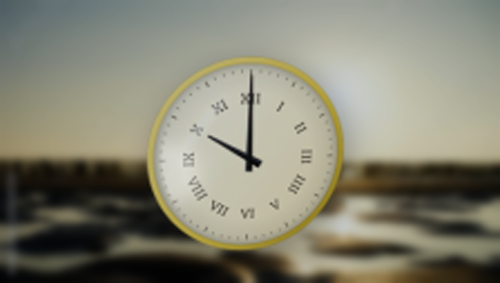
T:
**10:00**
